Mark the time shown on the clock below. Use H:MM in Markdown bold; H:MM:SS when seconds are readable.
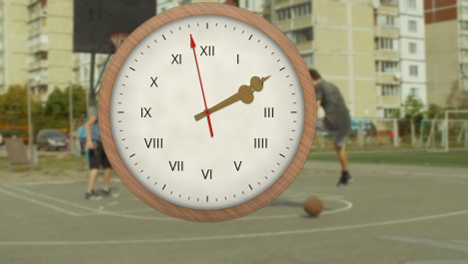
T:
**2:09:58**
